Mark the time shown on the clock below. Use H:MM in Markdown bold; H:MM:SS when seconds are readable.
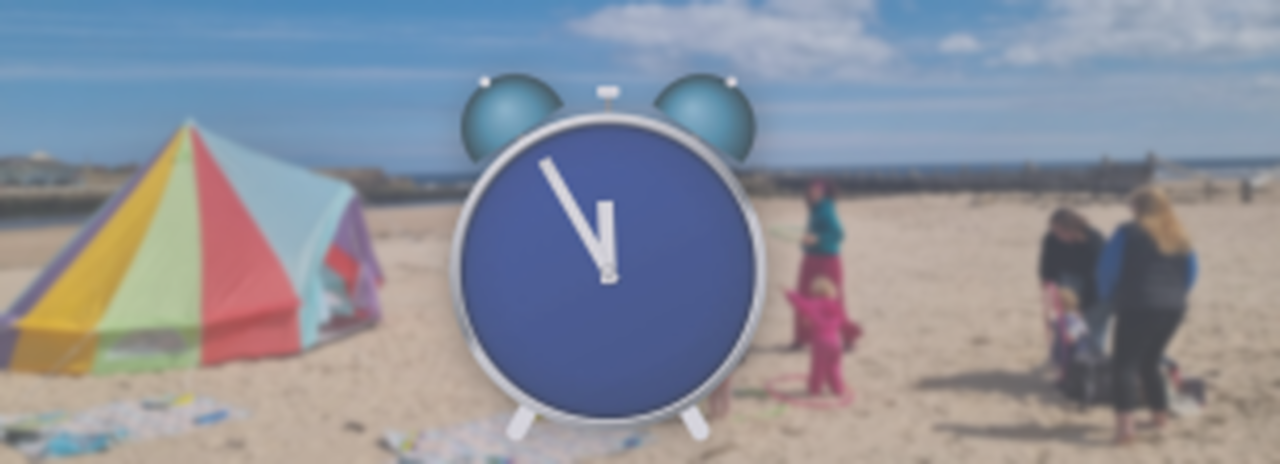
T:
**11:55**
